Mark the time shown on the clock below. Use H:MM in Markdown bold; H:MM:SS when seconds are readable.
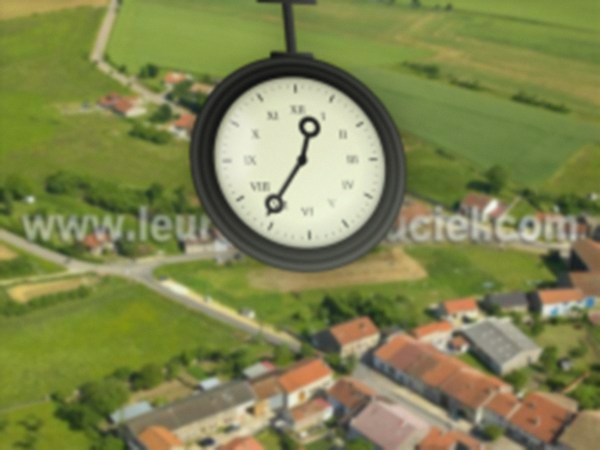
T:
**12:36**
